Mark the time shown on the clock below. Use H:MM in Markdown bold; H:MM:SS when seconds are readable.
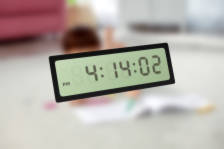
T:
**4:14:02**
